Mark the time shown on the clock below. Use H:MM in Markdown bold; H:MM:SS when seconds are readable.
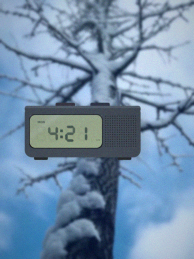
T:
**4:21**
